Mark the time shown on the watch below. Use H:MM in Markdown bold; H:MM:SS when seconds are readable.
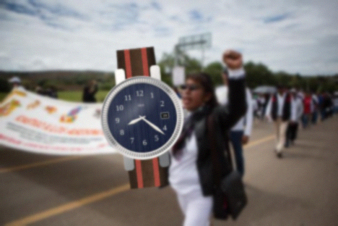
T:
**8:22**
